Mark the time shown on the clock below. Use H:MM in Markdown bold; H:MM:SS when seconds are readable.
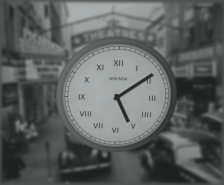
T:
**5:09**
